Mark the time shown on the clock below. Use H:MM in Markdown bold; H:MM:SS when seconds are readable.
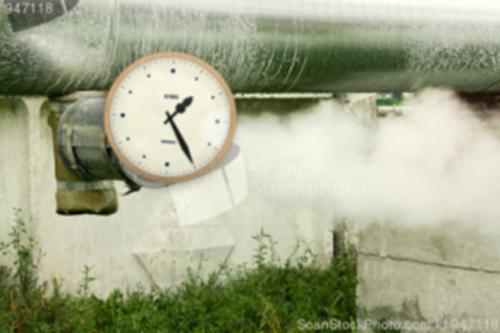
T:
**1:25**
